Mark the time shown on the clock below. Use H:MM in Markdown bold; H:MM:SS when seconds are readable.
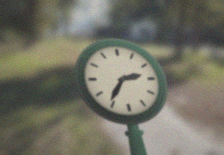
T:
**2:36**
